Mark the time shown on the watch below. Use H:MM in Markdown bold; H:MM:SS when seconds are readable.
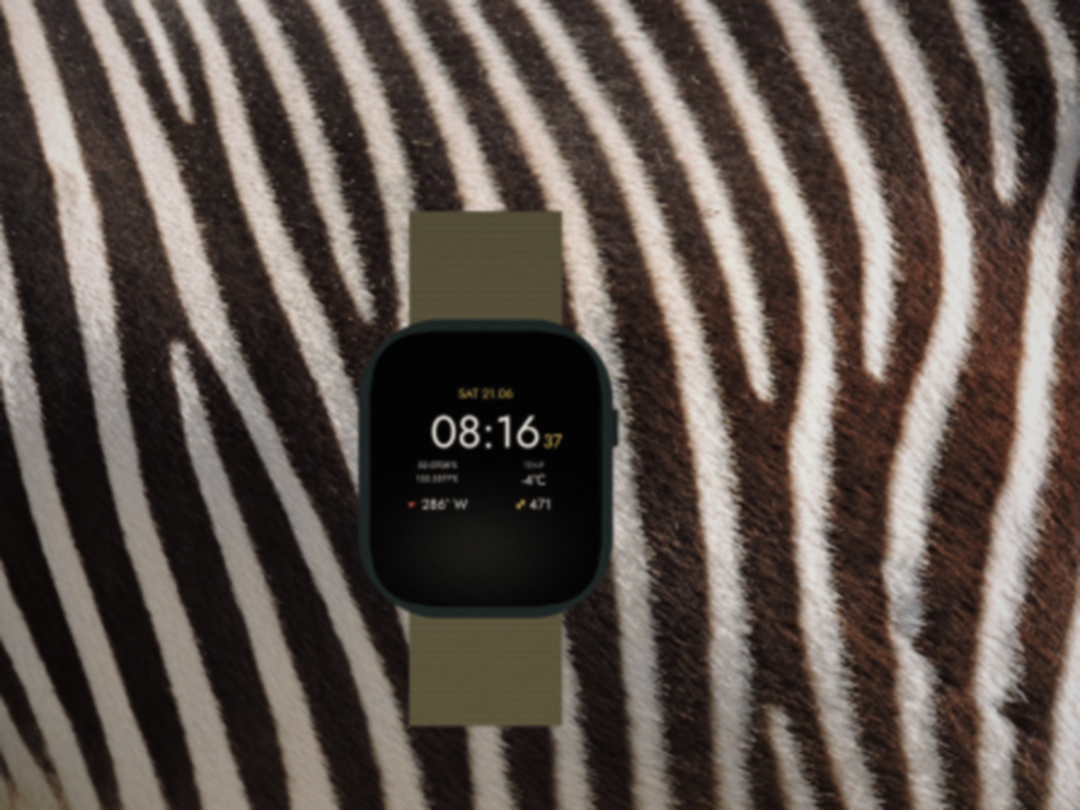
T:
**8:16**
